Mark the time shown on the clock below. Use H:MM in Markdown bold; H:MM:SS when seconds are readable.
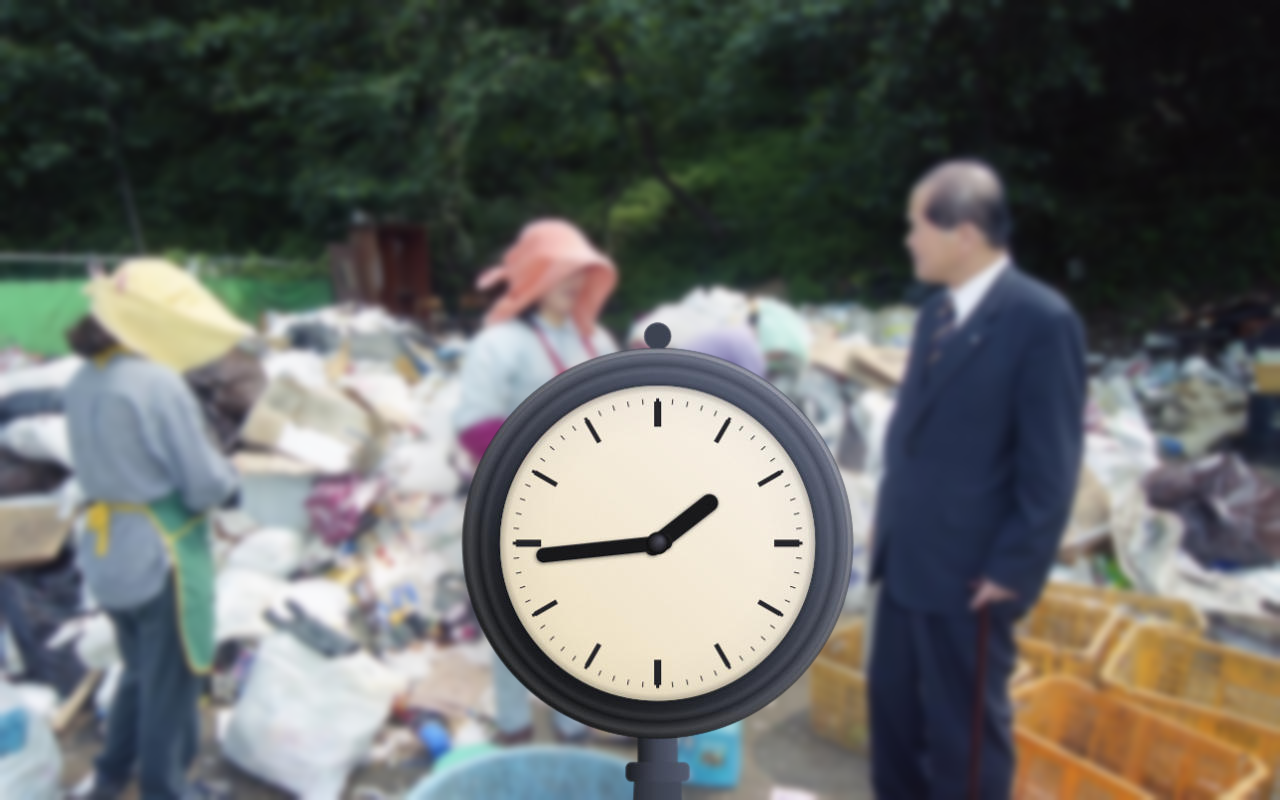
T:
**1:44**
